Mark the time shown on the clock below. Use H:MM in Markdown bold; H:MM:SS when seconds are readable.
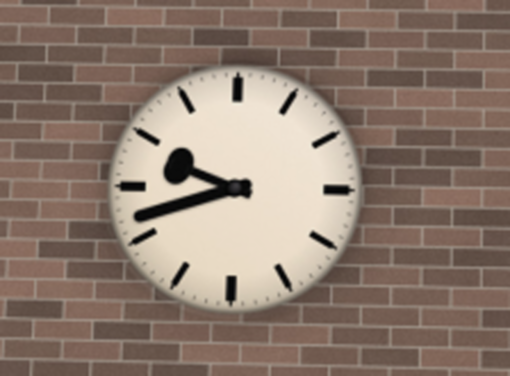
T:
**9:42**
